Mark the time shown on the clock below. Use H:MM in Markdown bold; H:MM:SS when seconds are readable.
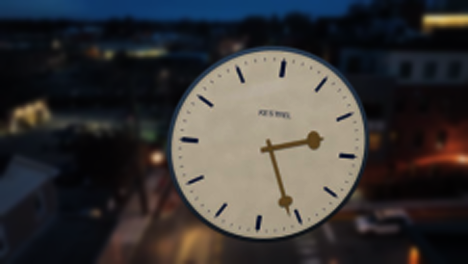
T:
**2:26**
